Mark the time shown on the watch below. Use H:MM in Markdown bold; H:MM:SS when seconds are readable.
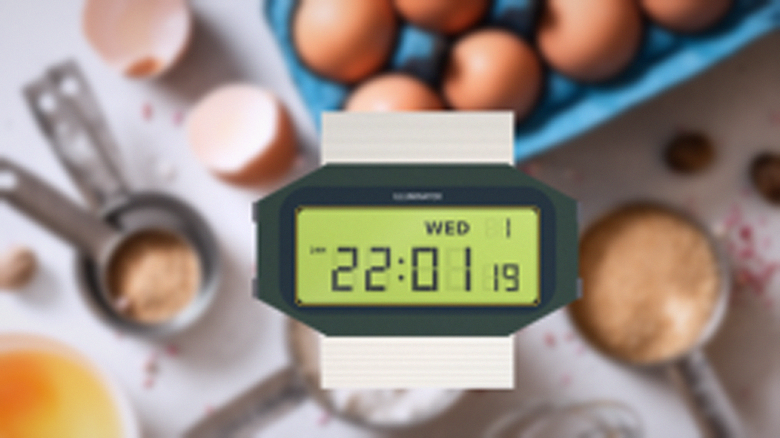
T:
**22:01:19**
